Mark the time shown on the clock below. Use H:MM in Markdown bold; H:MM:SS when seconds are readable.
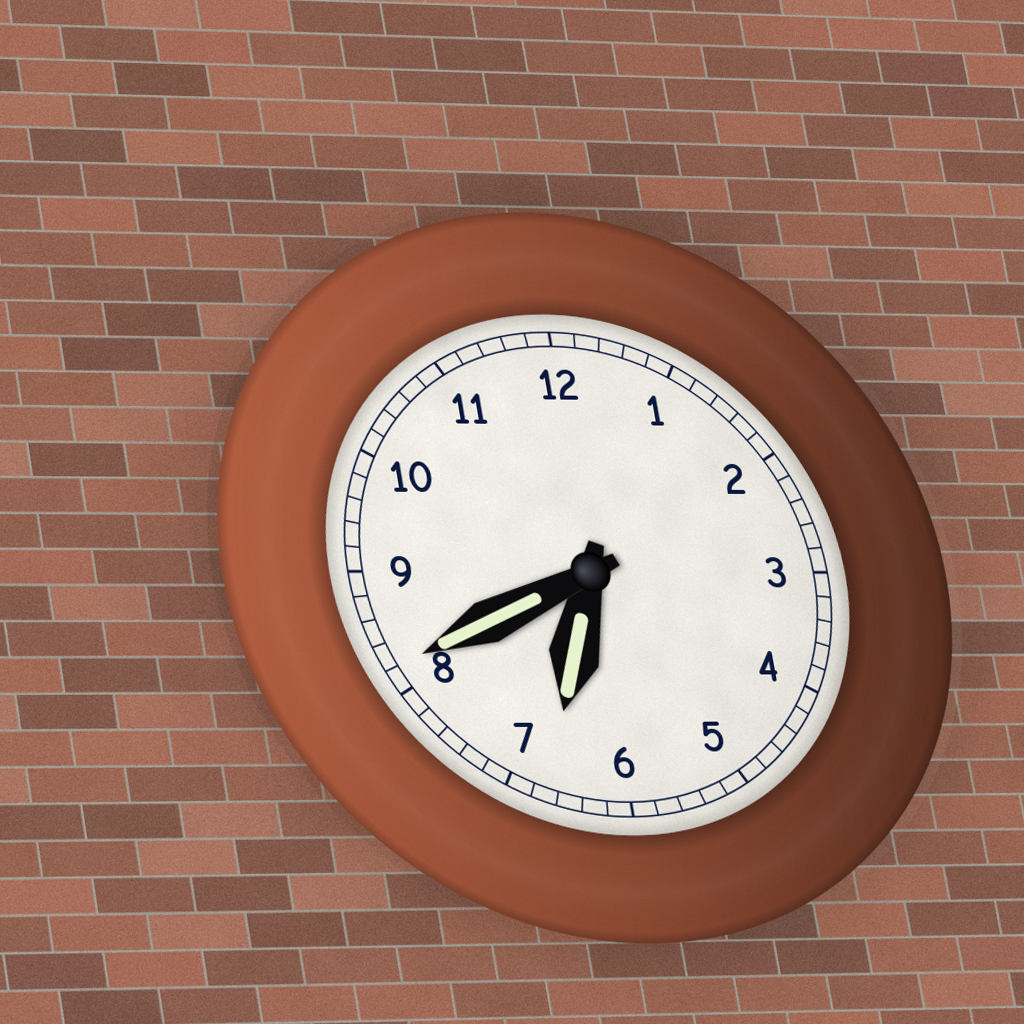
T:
**6:41**
